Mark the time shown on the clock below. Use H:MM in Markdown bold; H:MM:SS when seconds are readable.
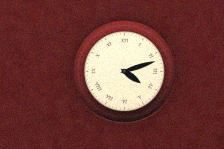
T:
**4:12**
